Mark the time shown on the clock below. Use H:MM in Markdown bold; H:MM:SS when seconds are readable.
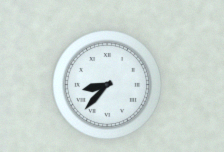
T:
**8:37**
